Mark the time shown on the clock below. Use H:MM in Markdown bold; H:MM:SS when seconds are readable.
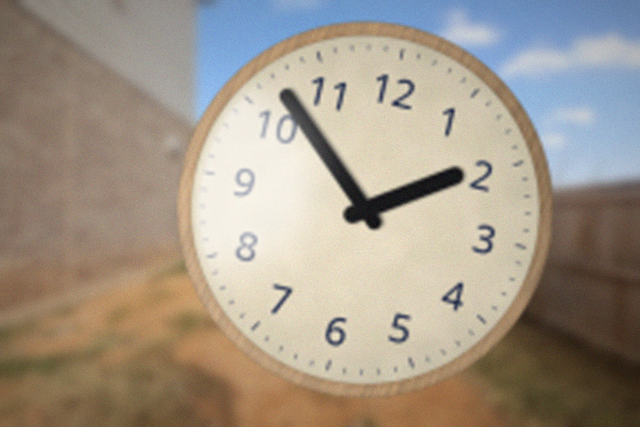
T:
**1:52**
